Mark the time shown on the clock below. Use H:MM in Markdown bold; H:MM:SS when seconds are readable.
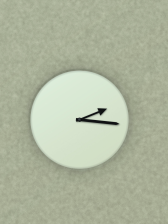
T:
**2:16**
